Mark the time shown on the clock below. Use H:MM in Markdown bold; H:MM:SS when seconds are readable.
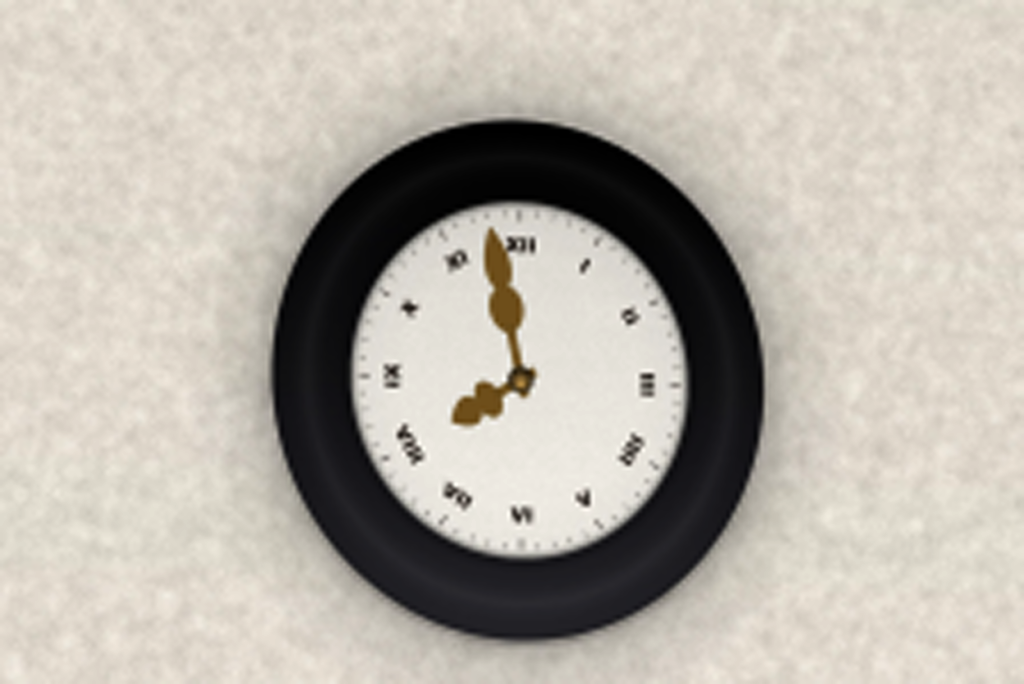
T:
**7:58**
